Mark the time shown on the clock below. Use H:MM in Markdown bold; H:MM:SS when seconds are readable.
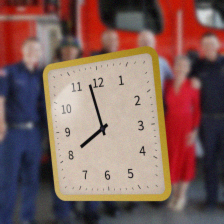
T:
**7:58**
